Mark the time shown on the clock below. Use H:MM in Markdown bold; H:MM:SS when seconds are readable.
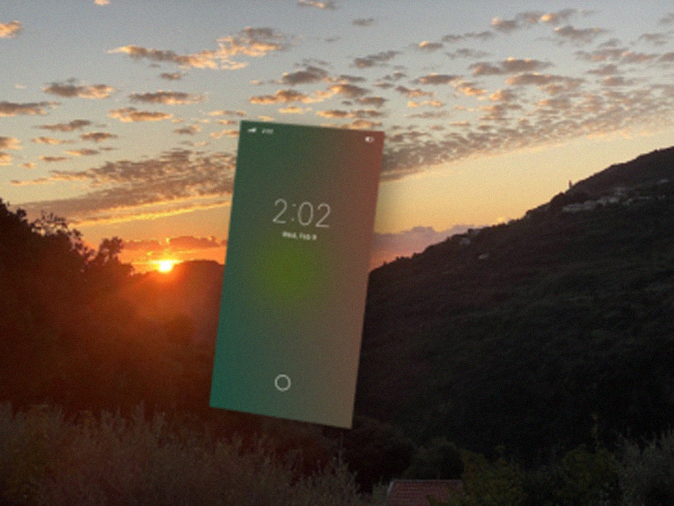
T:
**2:02**
